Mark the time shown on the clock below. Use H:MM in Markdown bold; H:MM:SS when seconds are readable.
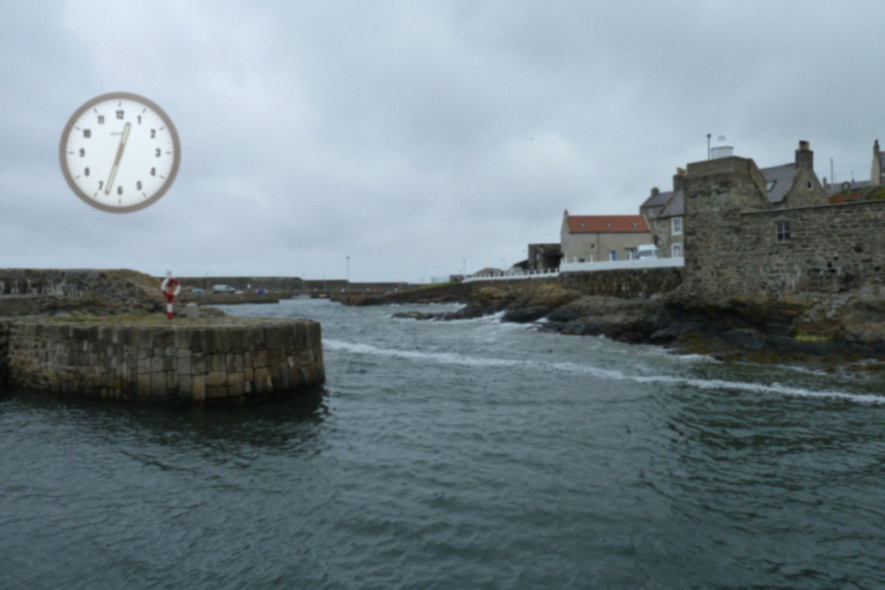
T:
**12:33**
